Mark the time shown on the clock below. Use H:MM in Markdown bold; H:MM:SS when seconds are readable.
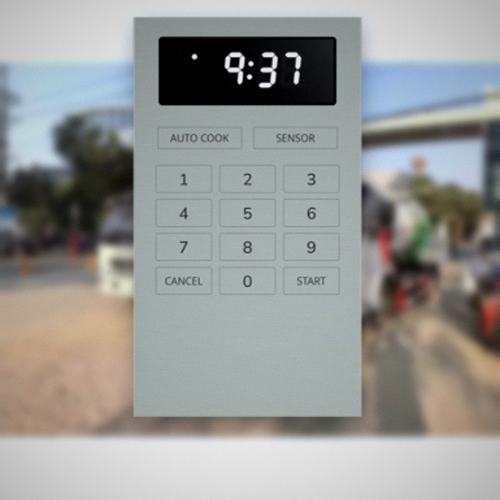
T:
**9:37**
